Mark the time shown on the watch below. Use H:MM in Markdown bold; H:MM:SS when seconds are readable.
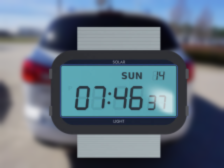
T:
**7:46:37**
